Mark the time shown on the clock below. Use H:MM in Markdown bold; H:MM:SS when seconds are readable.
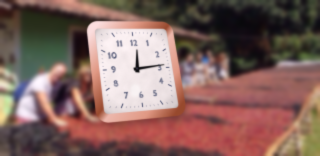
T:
**12:14**
